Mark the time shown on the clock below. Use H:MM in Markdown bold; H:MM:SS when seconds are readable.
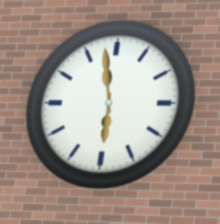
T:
**5:58**
